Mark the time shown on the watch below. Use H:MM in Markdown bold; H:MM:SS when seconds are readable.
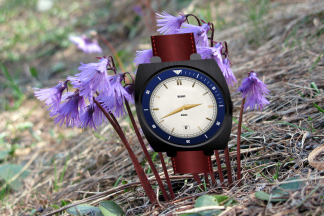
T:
**2:41**
